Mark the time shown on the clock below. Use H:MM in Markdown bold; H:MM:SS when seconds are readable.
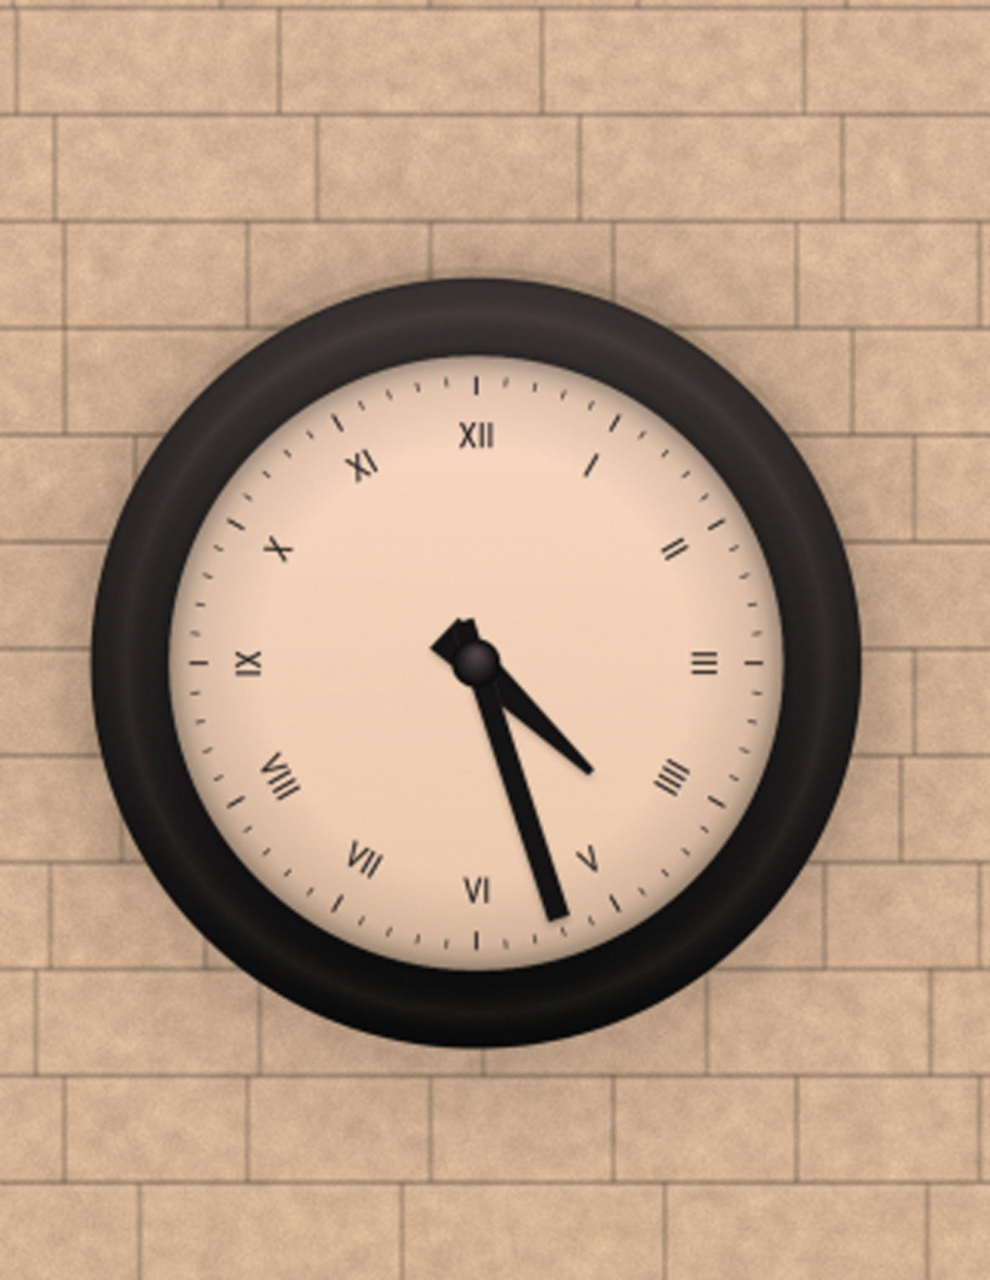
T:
**4:27**
